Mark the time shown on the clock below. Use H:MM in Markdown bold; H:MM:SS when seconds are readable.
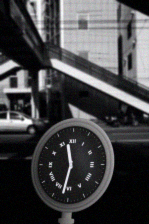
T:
**11:32**
